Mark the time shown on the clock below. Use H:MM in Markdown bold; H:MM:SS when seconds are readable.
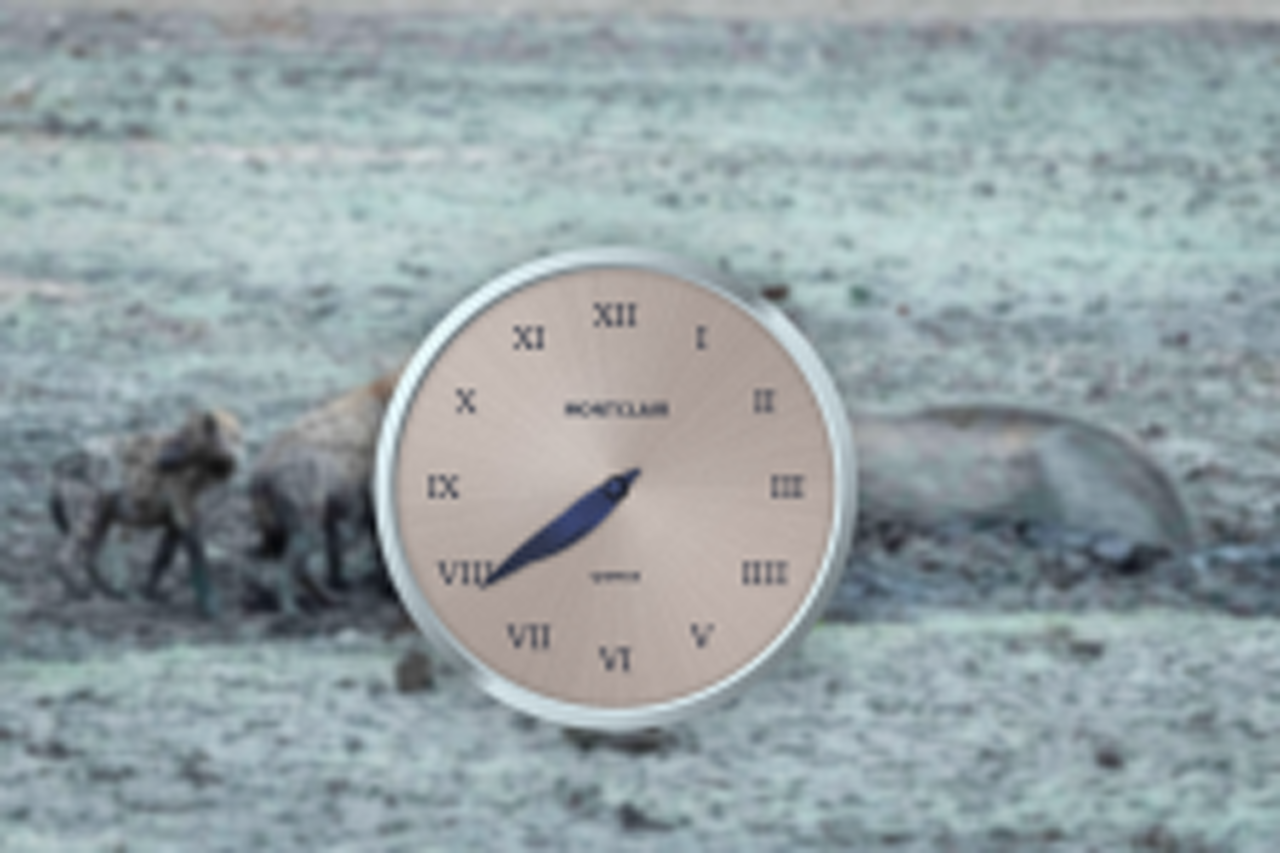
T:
**7:39**
